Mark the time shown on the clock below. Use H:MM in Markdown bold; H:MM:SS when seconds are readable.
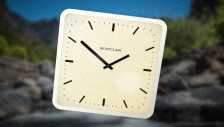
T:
**1:51**
